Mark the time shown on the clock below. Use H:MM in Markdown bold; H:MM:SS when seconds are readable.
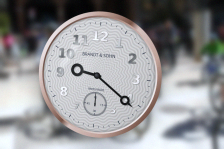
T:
**9:21**
